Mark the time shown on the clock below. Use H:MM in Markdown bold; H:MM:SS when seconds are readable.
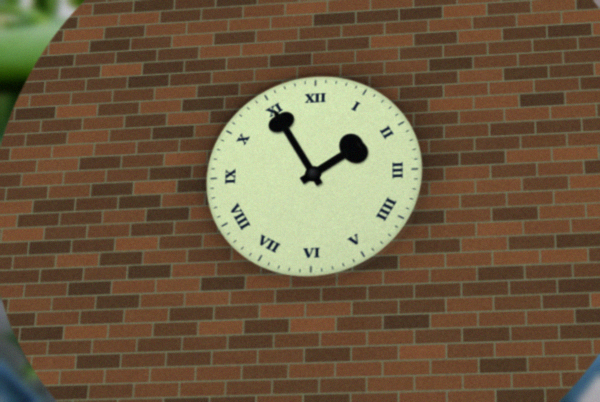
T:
**1:55**
